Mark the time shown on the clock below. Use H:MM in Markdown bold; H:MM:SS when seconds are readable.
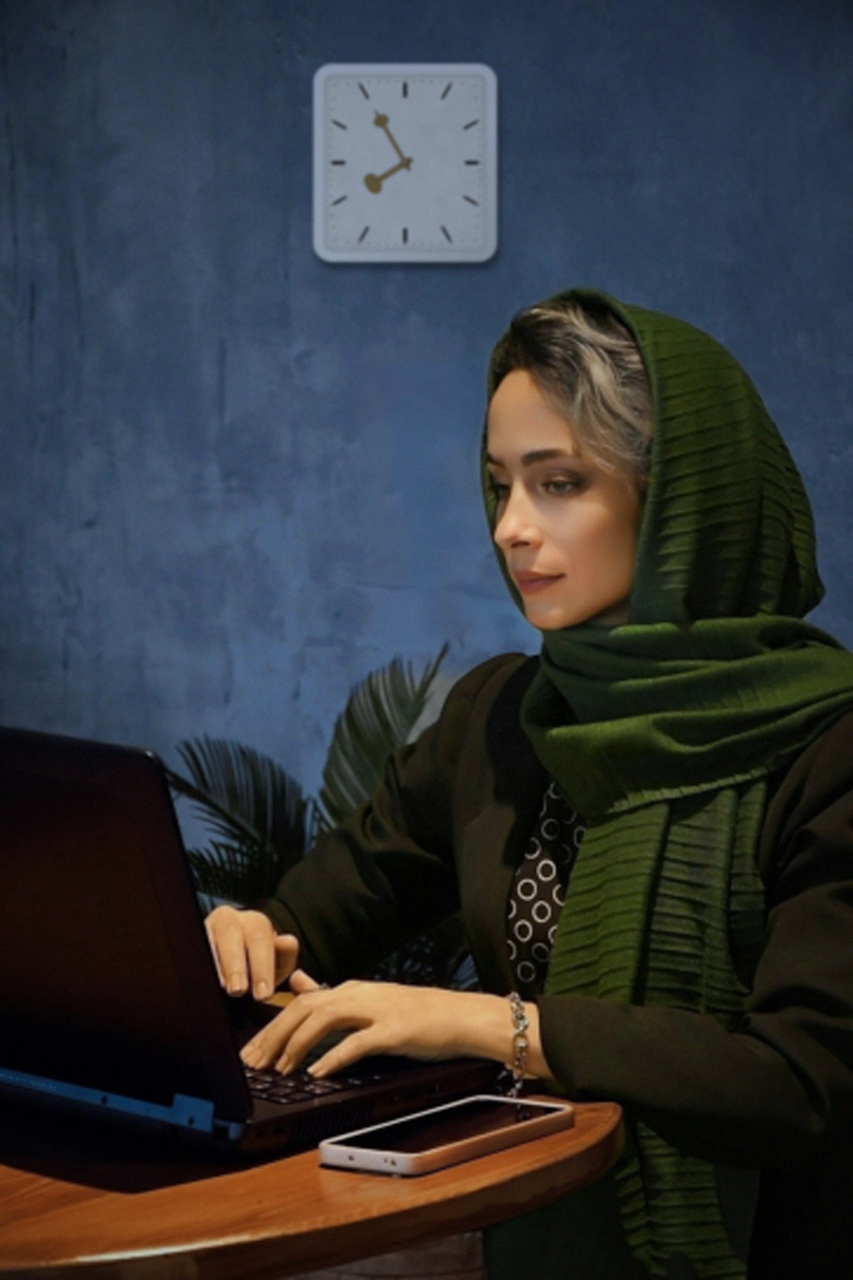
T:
**7:55**
